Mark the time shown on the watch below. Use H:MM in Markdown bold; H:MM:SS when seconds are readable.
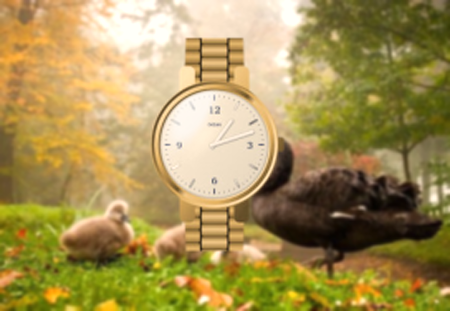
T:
**1:12**
